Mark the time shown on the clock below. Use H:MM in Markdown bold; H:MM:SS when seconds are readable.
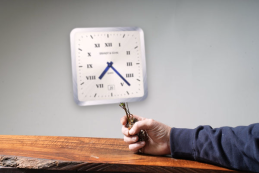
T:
**7:23**
